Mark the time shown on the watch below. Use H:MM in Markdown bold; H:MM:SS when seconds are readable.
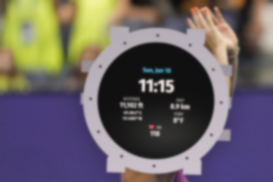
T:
**11:15**
